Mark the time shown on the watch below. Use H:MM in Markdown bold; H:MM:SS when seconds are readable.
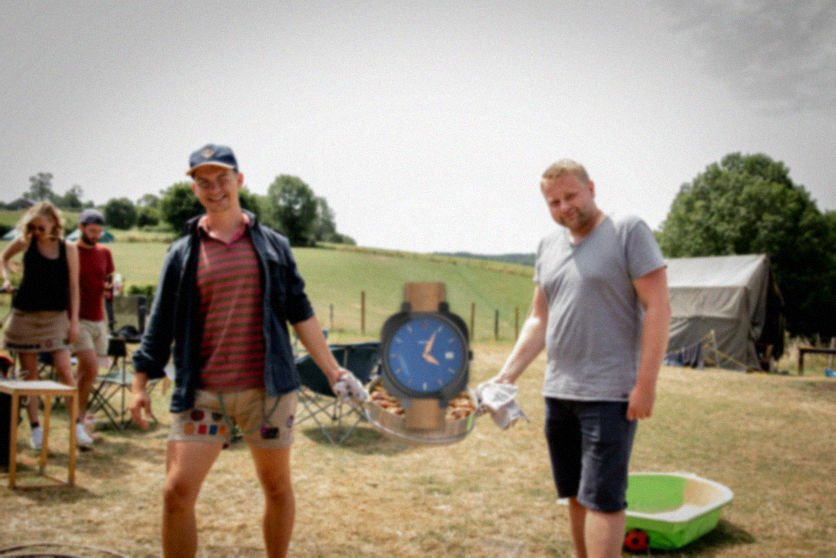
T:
**4:04**
